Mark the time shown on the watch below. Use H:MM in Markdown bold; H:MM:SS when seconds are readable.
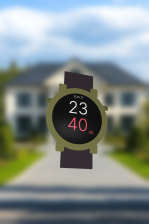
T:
**23:40**
